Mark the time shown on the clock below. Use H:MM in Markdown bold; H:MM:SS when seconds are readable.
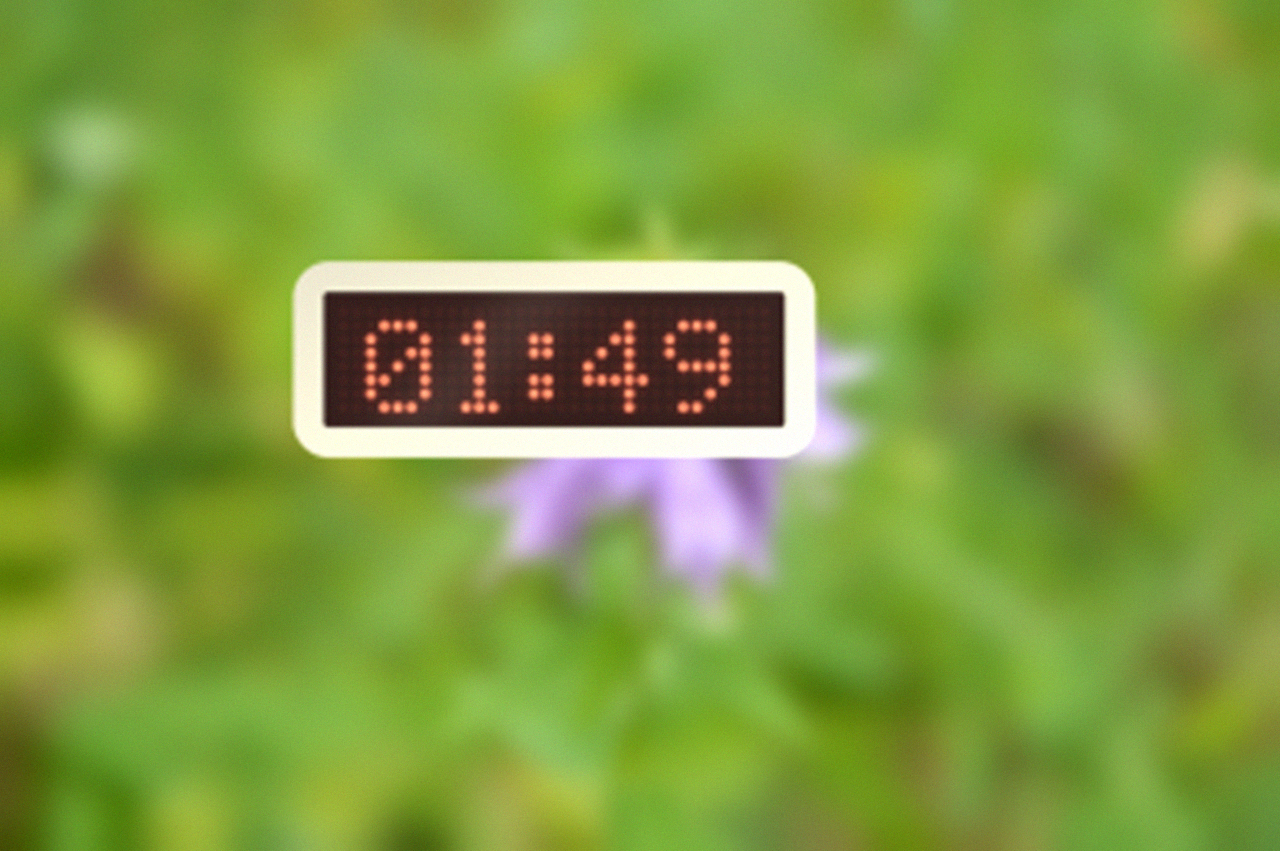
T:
**1:49**
